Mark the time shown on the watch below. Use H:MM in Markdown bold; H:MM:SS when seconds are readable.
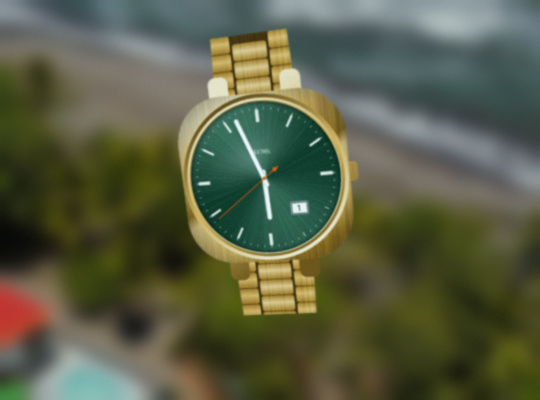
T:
**5:56:39**
